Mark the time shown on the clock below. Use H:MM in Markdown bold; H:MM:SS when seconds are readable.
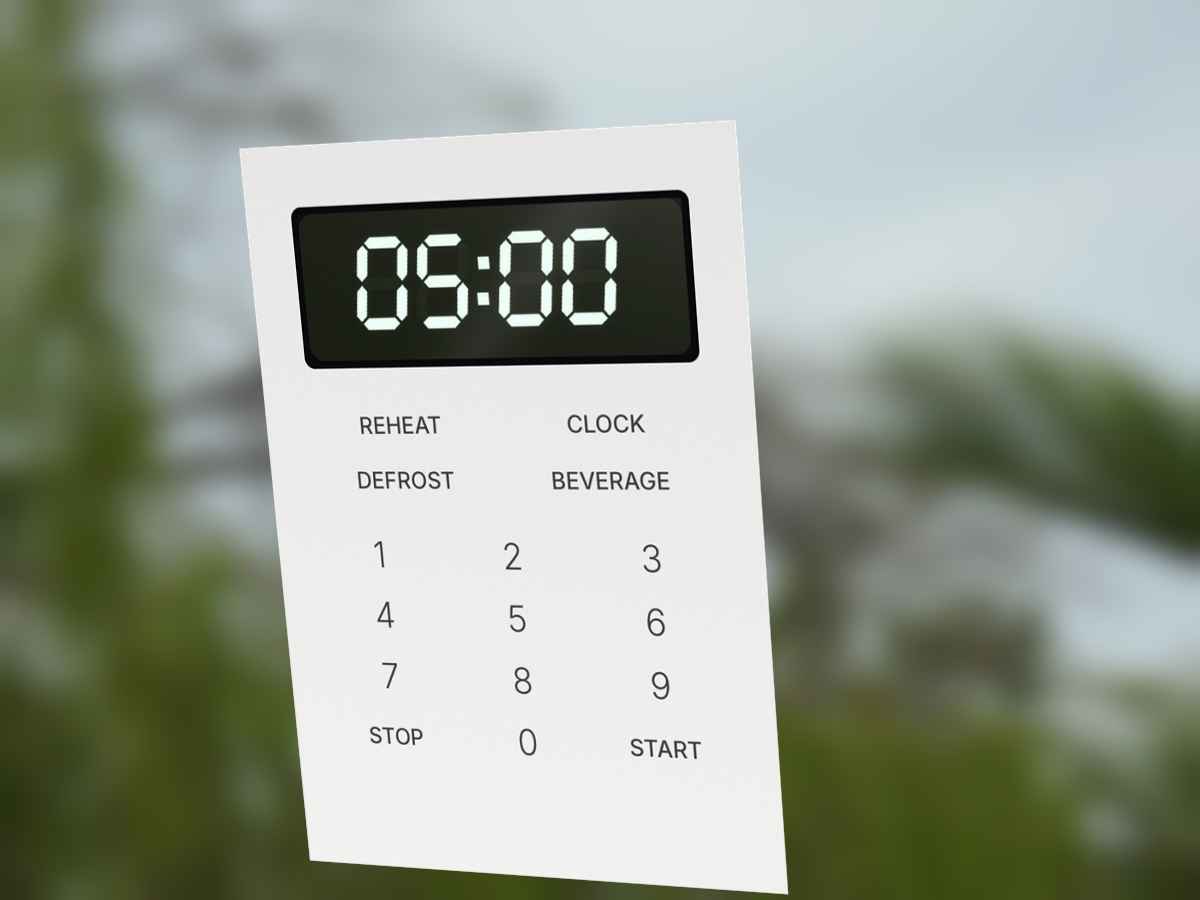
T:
**5:00**
